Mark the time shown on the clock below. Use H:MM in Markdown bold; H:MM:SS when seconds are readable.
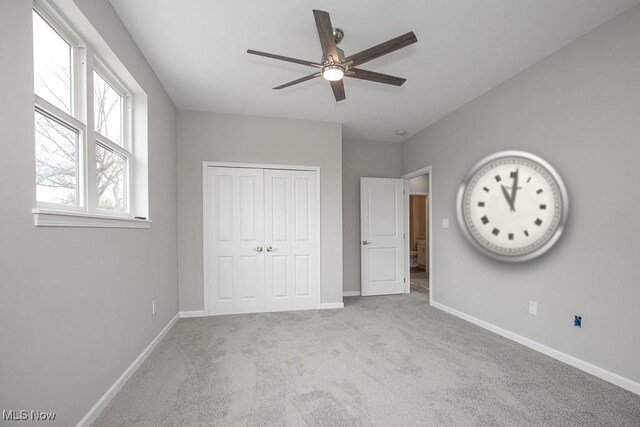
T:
**11:01**
